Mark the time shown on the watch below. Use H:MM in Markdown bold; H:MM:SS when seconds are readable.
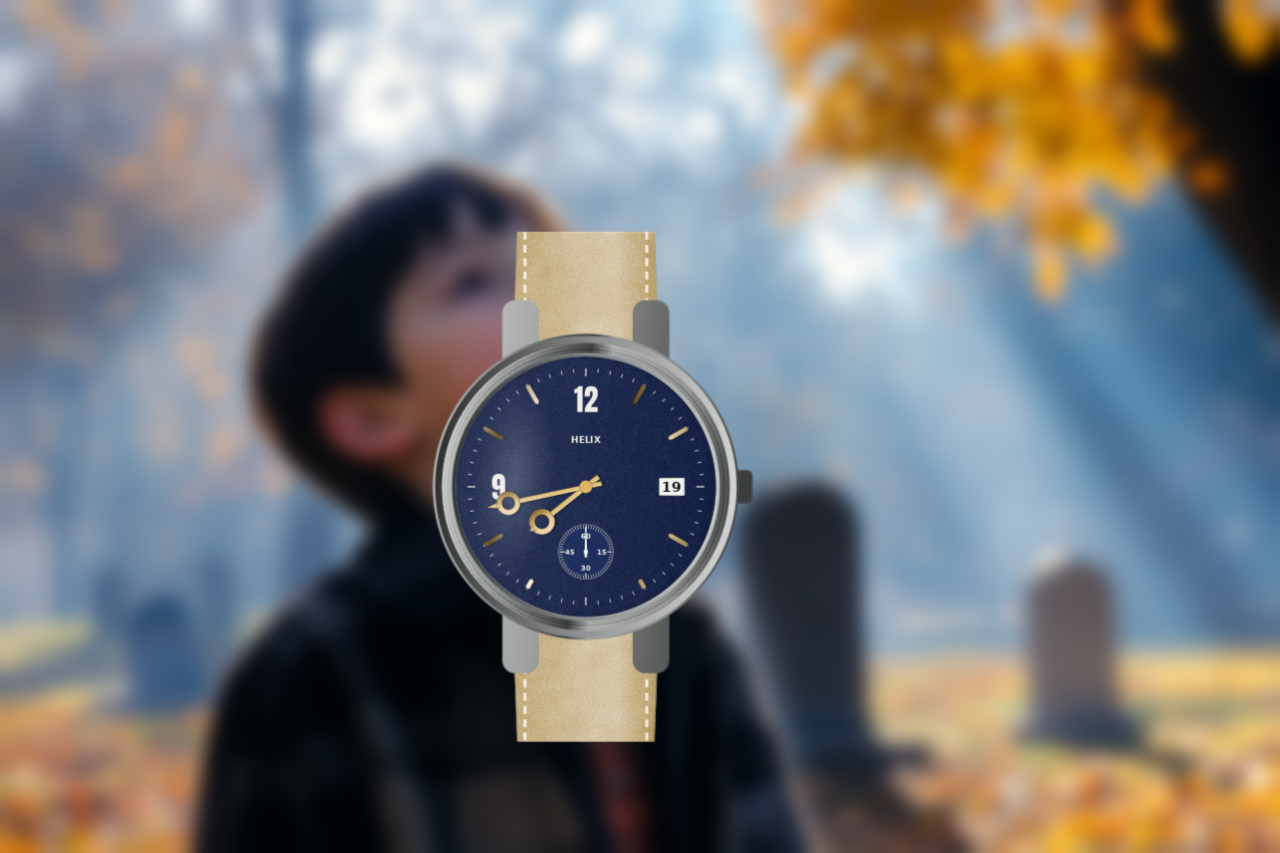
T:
**7:43**
